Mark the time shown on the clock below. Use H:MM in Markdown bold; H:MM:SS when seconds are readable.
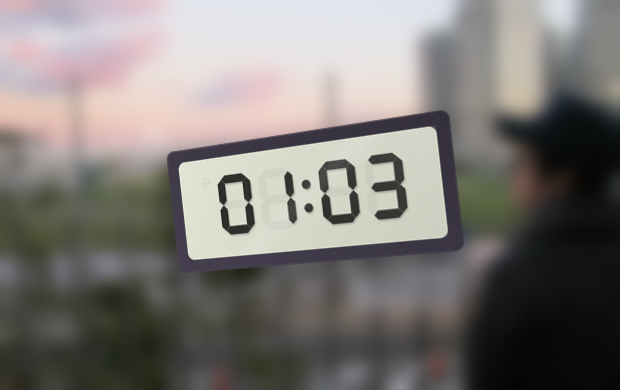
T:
**1:03**
